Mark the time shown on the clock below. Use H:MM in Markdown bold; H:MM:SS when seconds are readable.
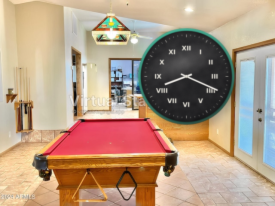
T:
**8:19**
